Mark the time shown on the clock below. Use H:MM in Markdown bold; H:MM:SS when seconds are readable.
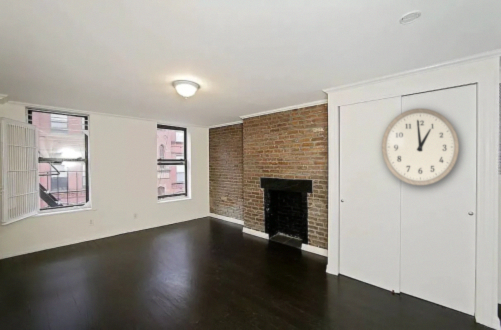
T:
**12:59**
